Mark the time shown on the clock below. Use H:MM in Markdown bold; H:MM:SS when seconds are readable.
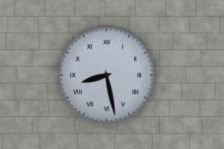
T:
**8:28**
